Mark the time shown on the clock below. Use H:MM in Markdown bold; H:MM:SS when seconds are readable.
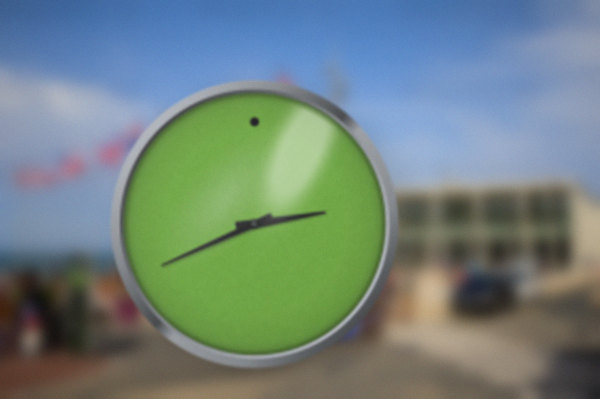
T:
**2:41**
